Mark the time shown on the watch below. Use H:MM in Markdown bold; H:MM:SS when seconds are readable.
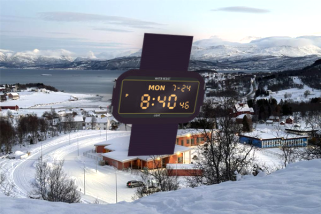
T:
**8:40:46**
